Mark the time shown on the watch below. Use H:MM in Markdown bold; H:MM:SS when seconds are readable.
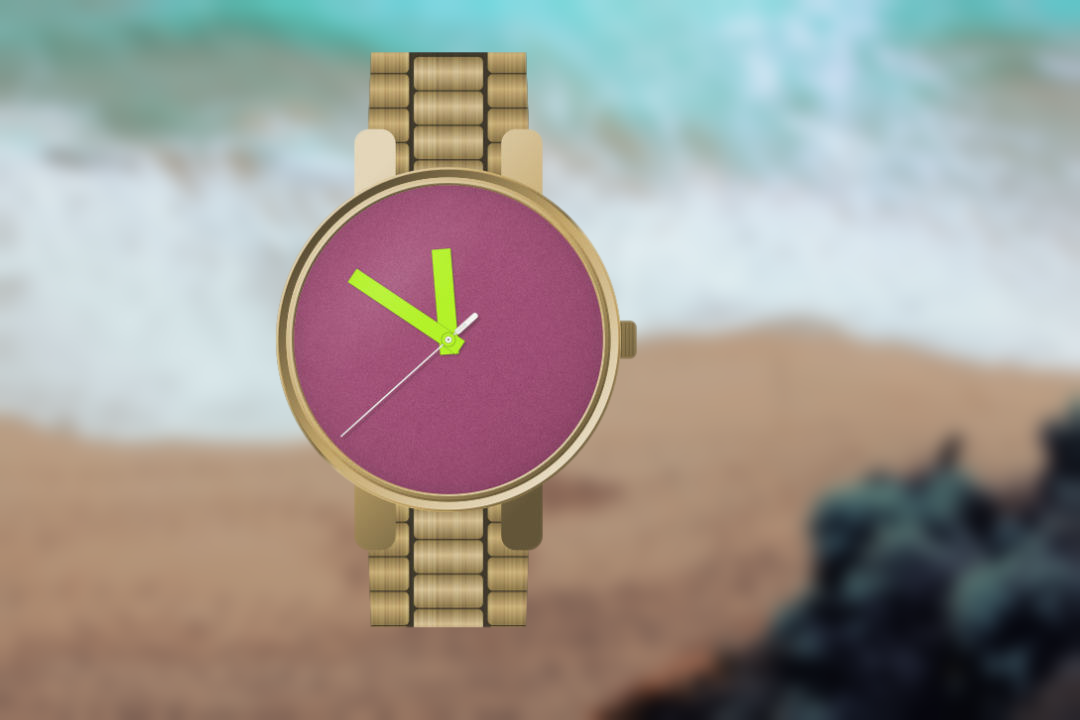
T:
**11:50:38**
